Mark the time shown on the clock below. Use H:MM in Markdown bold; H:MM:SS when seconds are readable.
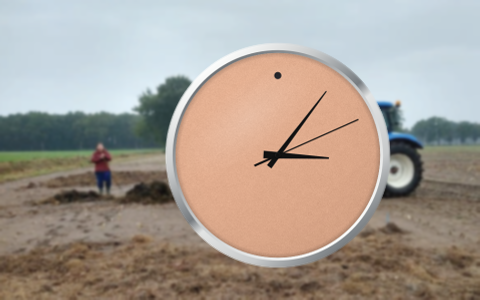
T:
**3:06:11**
